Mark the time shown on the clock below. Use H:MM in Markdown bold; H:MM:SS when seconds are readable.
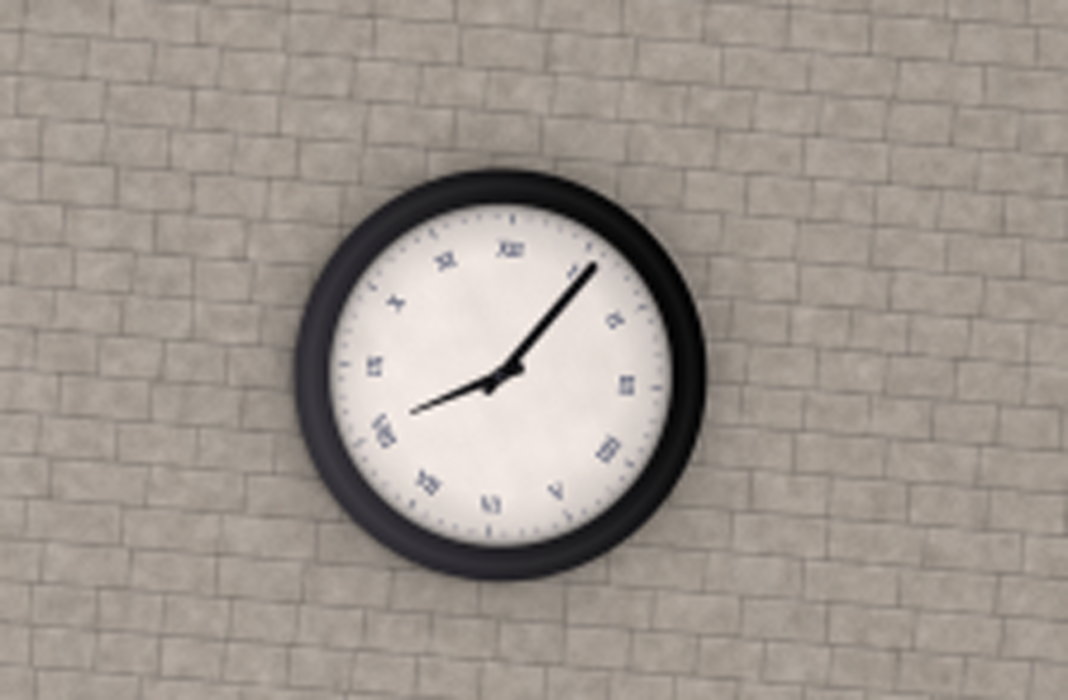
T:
**8:06**
